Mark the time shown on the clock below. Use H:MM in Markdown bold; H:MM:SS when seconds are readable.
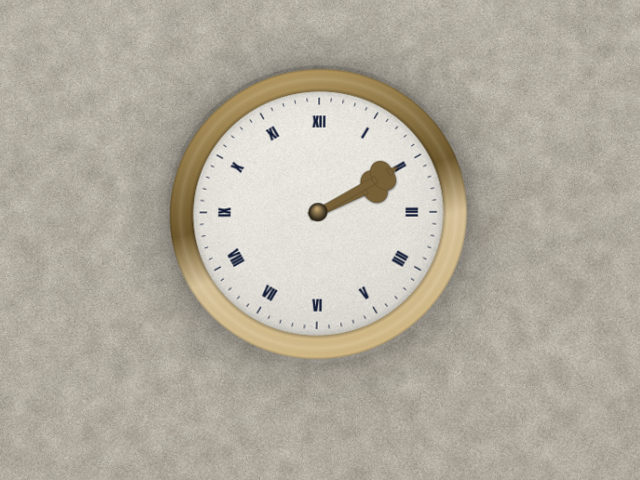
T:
**2:10**
